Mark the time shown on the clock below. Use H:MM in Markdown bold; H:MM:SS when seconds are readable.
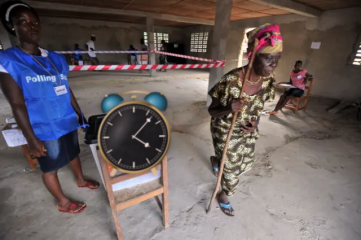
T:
**4:07**
